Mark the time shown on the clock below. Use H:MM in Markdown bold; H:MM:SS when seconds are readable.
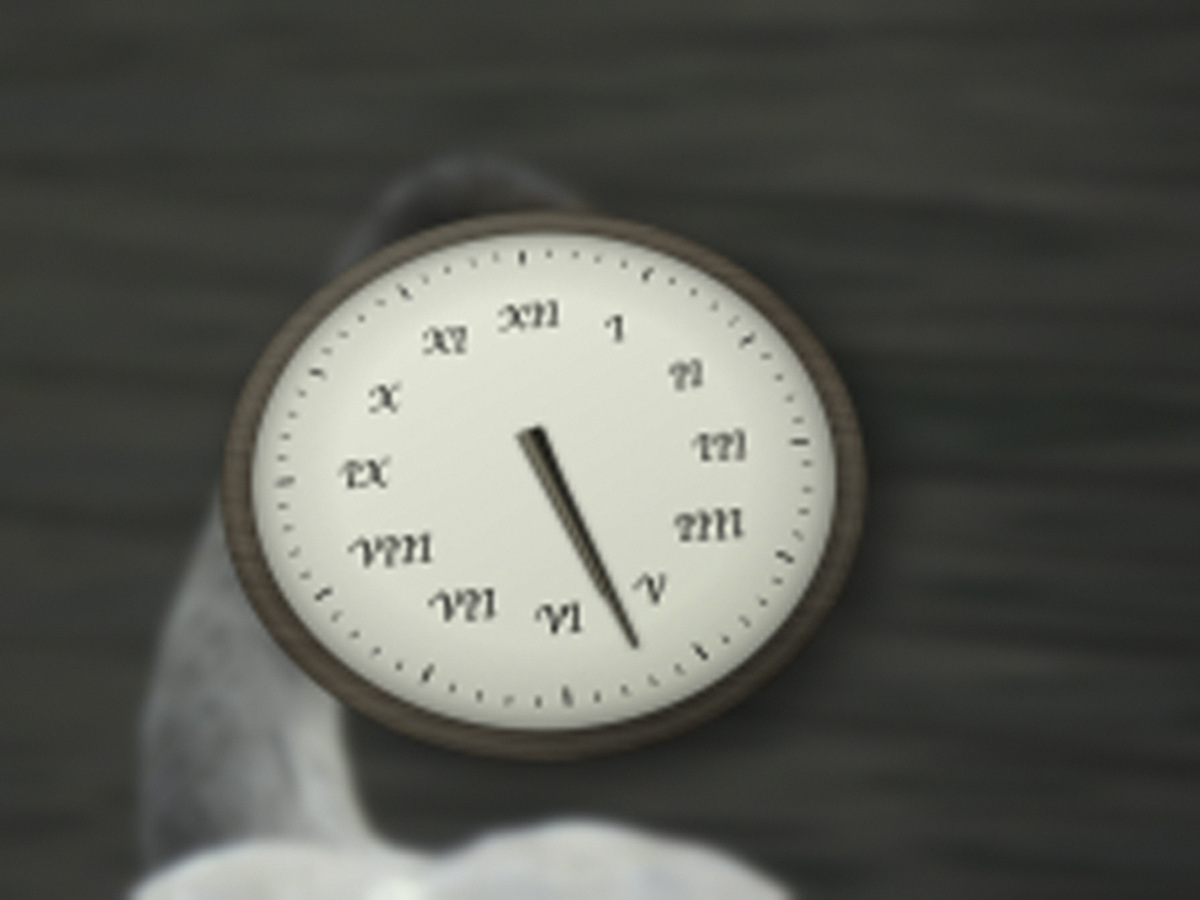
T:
**5:27**
